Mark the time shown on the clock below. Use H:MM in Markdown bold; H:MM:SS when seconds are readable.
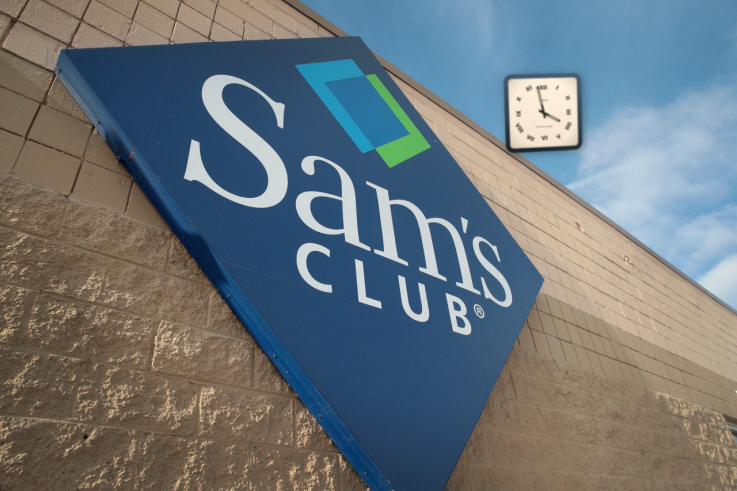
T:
**3:58**
